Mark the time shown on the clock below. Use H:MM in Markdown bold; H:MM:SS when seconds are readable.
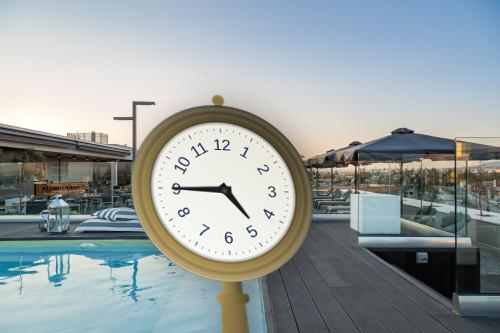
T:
**4:45**
